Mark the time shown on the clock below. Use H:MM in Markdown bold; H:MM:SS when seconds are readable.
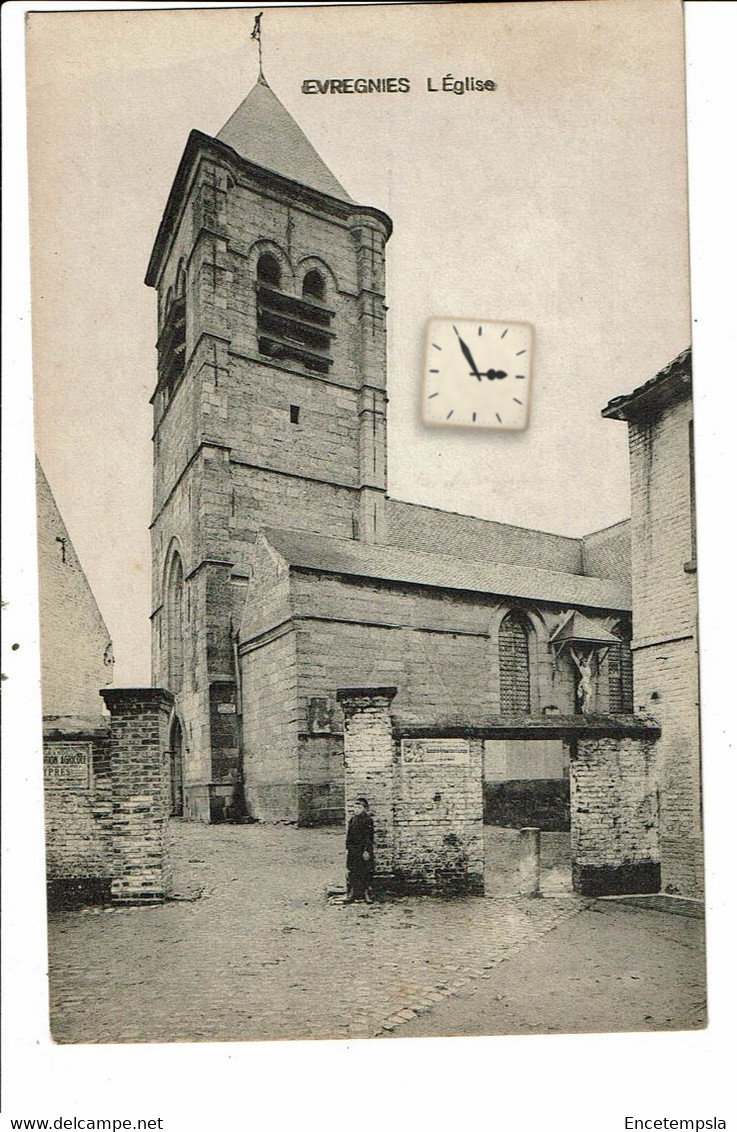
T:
**2:55**
